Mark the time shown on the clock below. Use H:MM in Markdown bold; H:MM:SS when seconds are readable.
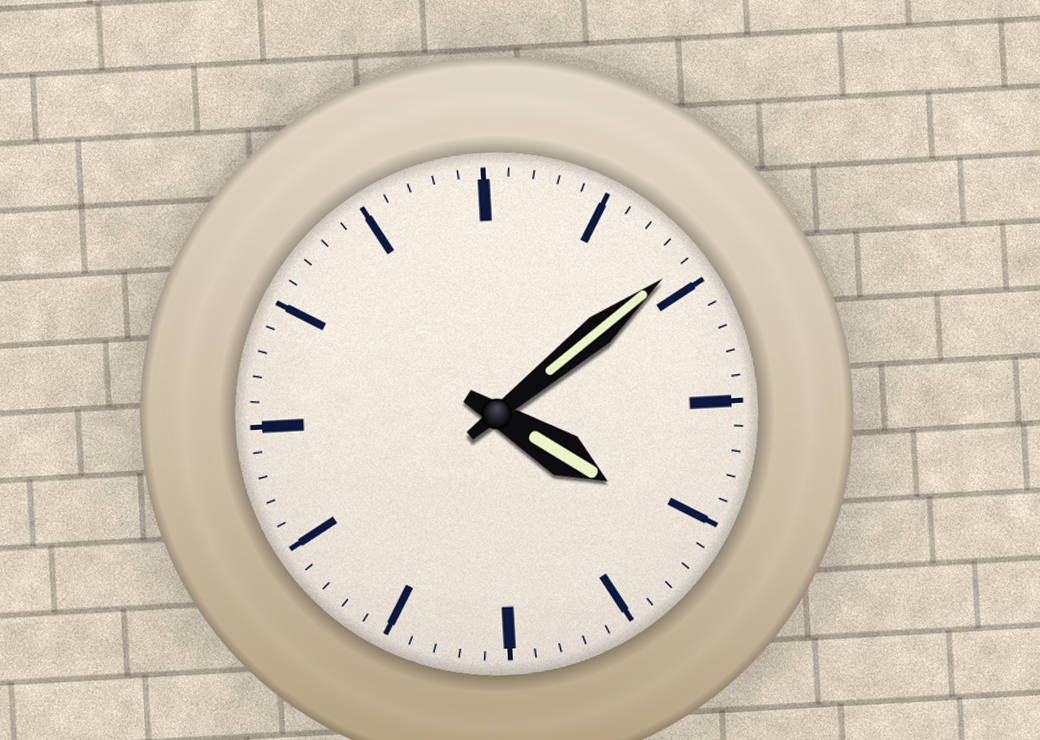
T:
**4:09**
